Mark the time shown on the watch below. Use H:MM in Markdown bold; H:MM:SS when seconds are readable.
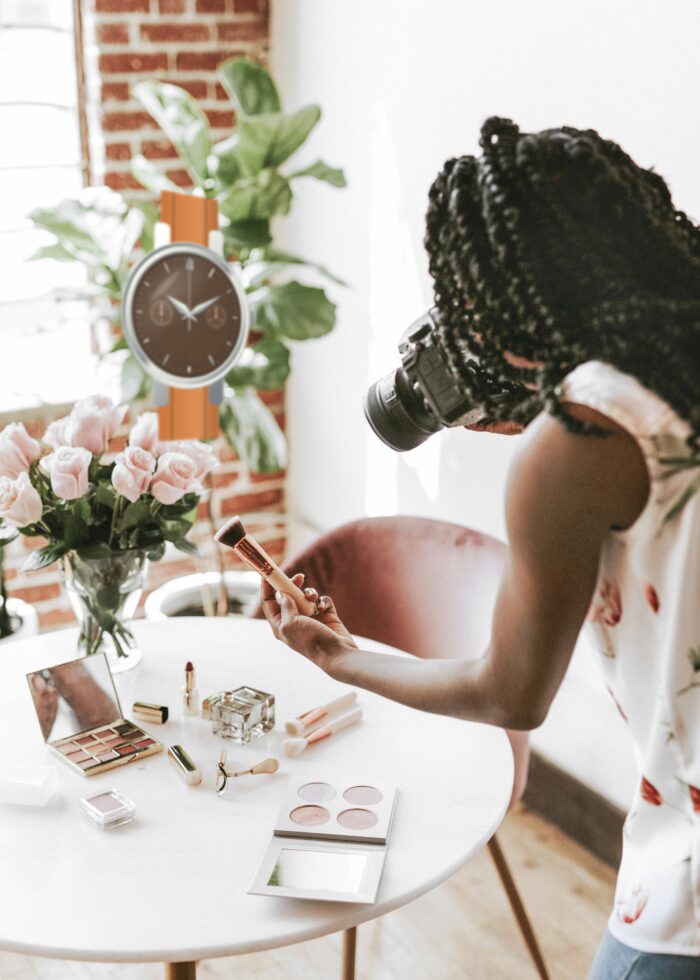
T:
**10:10**
